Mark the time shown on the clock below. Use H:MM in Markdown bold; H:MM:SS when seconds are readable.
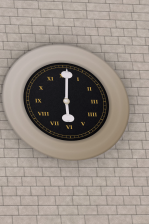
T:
**6:01**
